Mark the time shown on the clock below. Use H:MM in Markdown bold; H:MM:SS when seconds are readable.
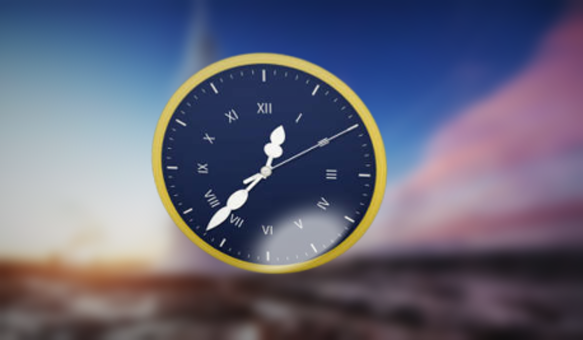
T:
**12:37:10**
